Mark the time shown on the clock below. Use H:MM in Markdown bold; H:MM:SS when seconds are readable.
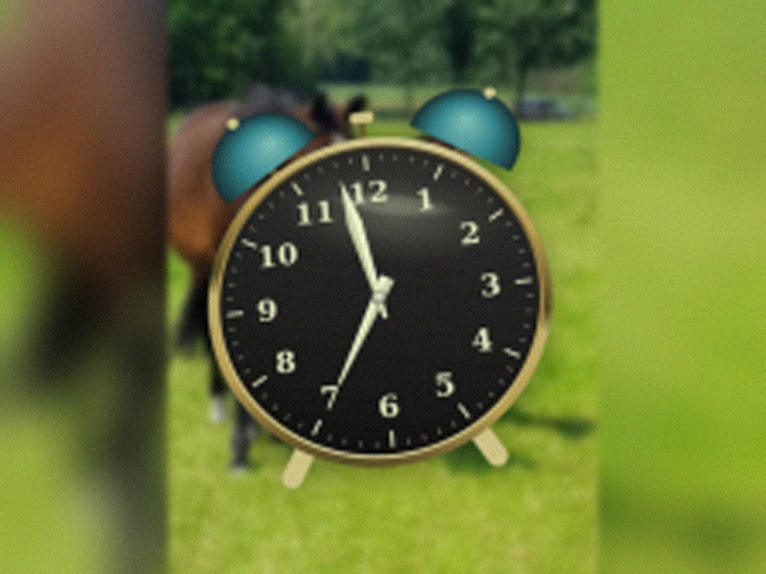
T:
**6:58**
